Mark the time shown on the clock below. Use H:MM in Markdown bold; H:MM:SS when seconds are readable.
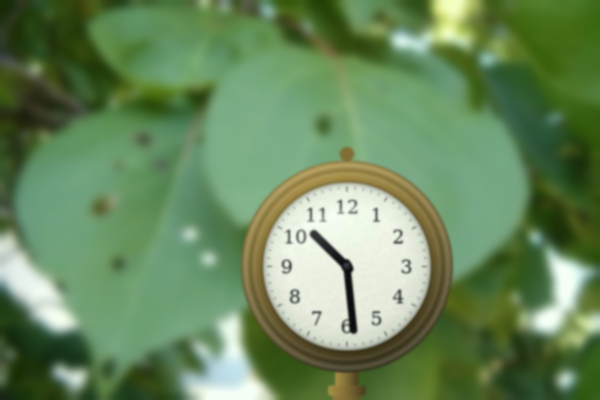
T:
**10:29**
